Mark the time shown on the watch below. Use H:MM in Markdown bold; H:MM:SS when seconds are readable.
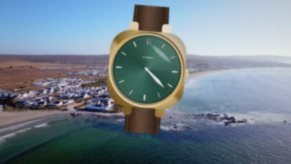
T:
**4:22**
